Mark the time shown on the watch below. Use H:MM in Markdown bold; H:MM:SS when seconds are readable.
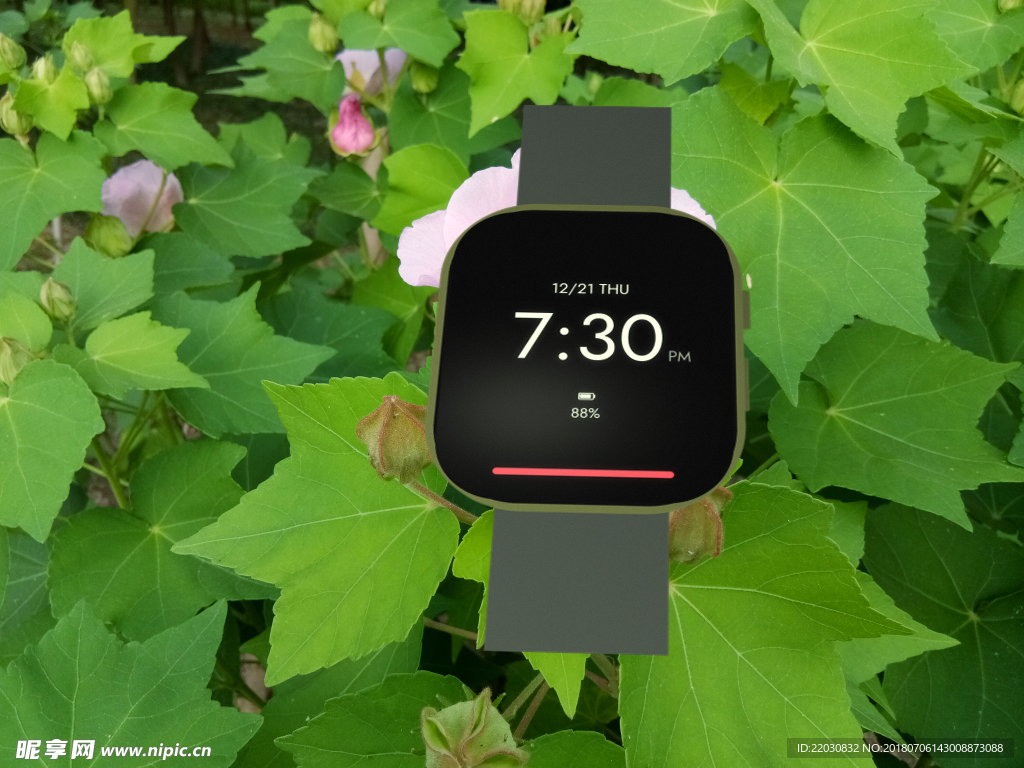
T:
**7:30**
